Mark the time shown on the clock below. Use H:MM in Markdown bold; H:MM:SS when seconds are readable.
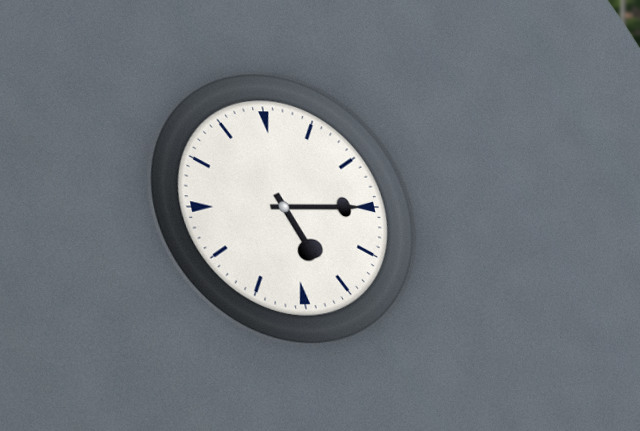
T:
**5:15**
